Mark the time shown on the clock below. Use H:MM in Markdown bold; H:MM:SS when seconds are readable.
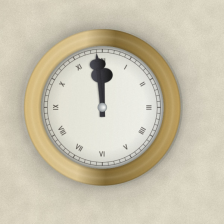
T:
**11:59**
